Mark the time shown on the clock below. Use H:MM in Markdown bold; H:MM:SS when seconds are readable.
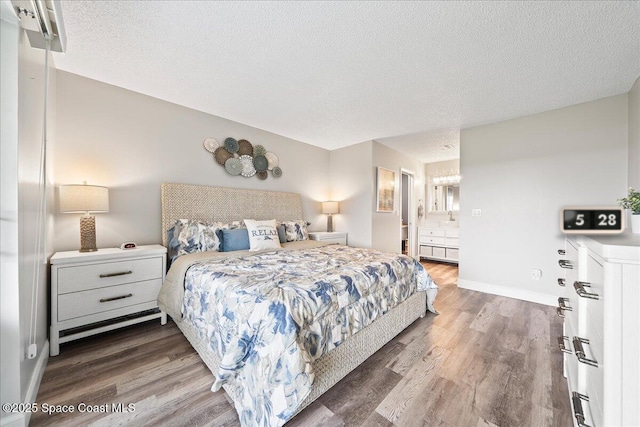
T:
**5:28**
